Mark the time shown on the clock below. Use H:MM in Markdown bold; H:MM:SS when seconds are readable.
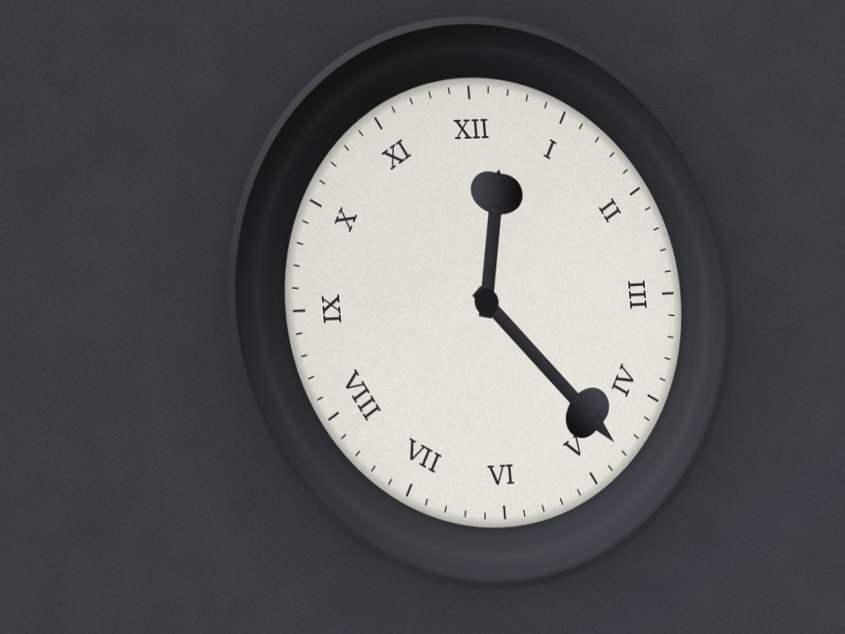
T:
**12:23**
